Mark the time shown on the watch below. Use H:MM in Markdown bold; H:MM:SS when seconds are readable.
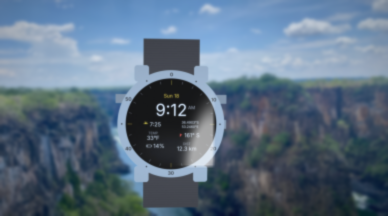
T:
**9:12**
